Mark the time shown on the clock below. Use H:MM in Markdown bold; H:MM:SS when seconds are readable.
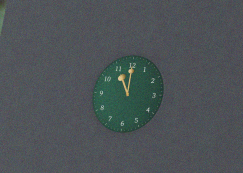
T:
**11:00**
